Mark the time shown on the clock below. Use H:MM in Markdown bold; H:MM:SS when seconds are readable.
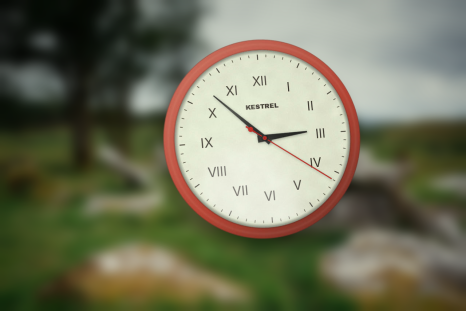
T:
**2:52:21**
